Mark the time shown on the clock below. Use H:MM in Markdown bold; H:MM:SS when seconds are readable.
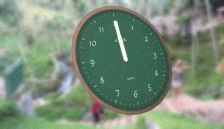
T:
**12:00**
